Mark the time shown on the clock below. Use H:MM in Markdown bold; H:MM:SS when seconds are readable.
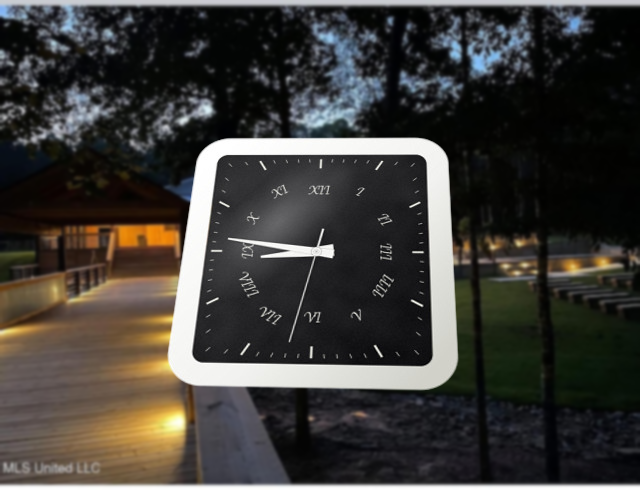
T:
**8:46:32**
